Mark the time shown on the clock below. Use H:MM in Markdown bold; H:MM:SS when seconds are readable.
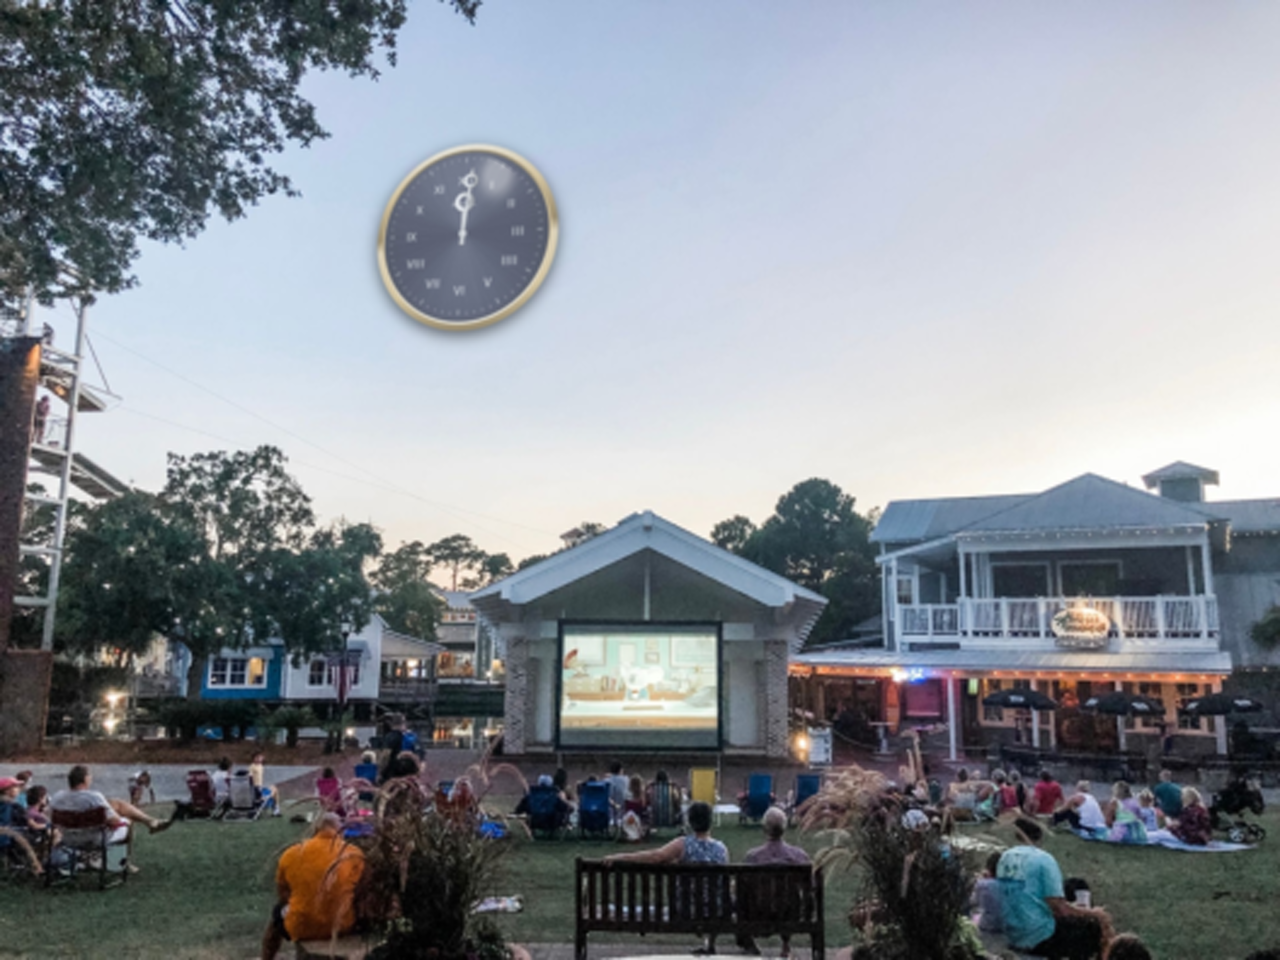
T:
**12:01**
